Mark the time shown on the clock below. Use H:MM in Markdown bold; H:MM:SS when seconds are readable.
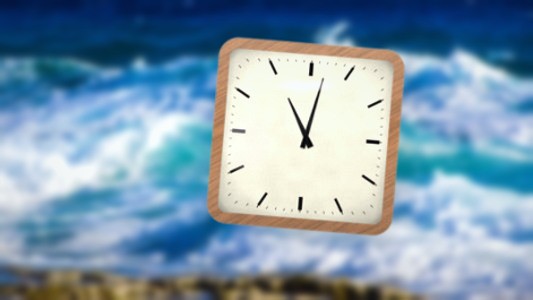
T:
**11:02**
